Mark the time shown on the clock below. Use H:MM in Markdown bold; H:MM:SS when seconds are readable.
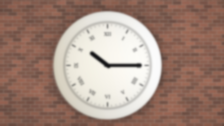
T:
**10:15**
